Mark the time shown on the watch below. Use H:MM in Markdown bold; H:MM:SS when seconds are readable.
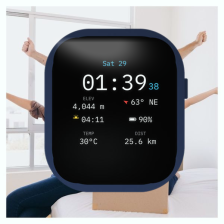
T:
**1:39:38**
